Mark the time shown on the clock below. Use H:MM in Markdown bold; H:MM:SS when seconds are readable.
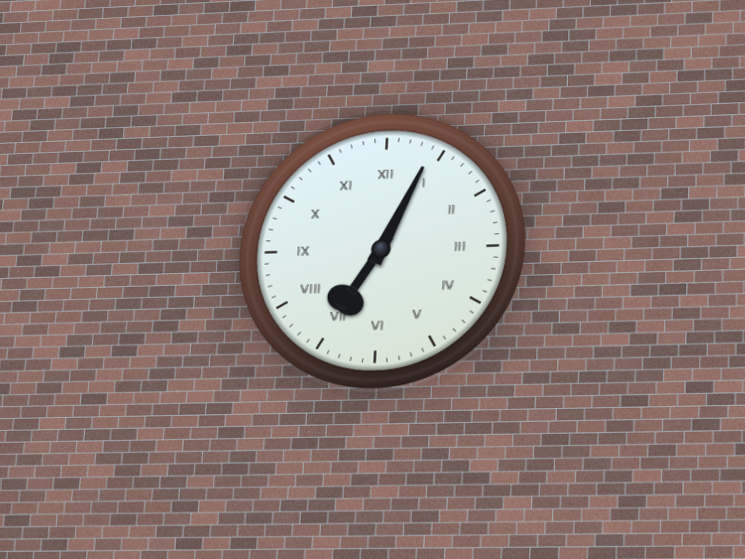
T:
**7:04**
